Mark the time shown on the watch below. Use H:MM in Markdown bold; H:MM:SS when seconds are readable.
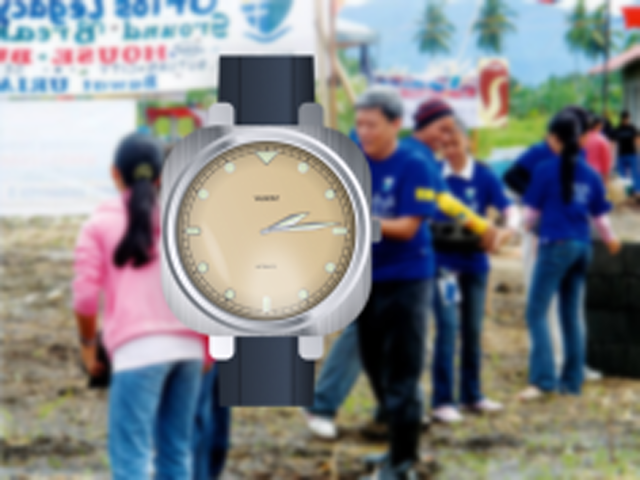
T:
**2:14**
